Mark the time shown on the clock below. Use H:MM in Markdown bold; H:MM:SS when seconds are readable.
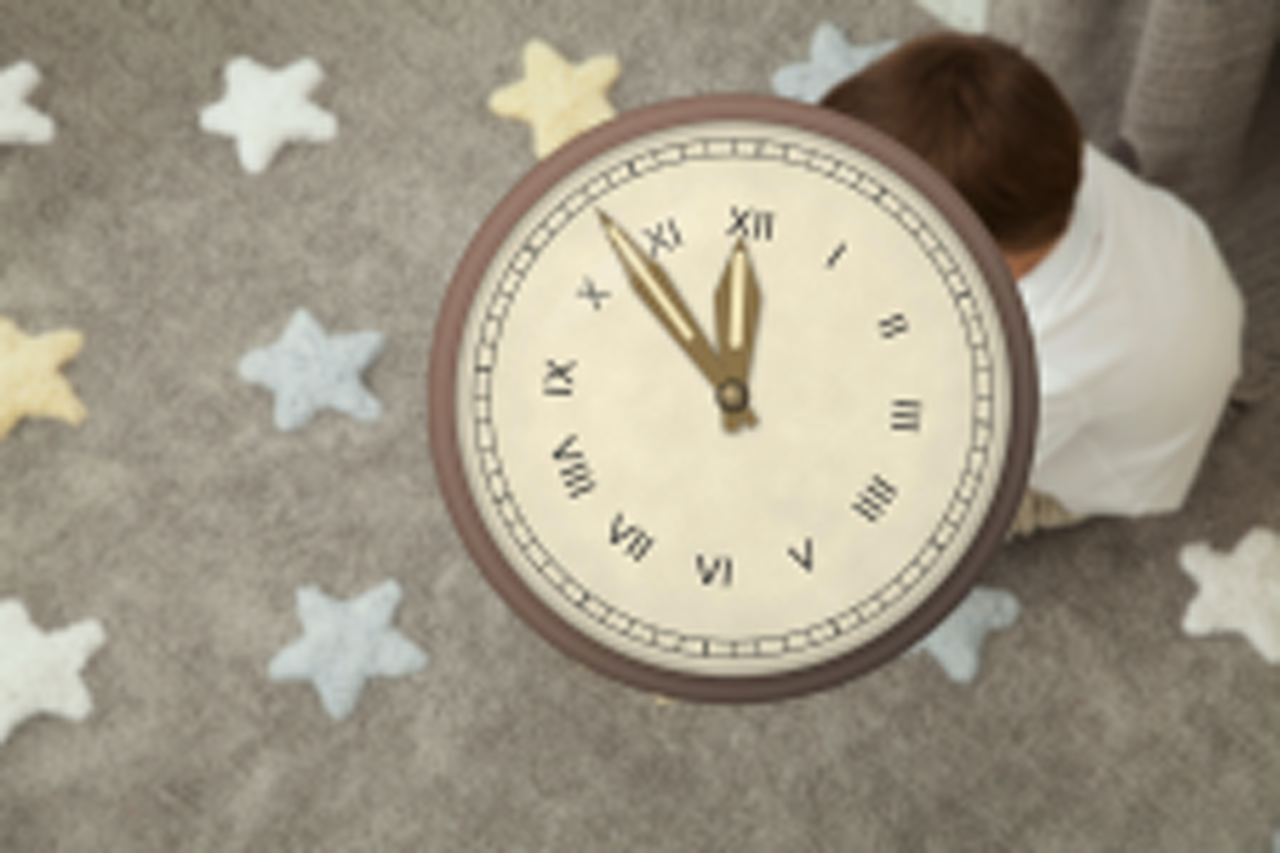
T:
**11:53**
